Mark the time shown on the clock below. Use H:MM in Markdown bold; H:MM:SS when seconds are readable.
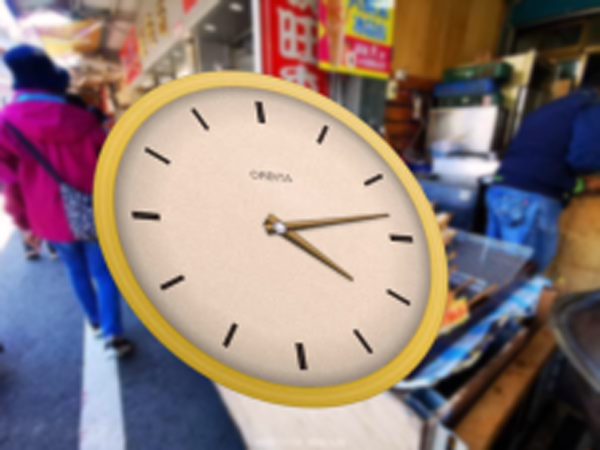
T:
**4:13**
